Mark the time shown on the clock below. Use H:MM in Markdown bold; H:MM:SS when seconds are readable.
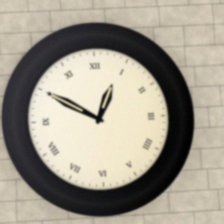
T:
**12:50**
